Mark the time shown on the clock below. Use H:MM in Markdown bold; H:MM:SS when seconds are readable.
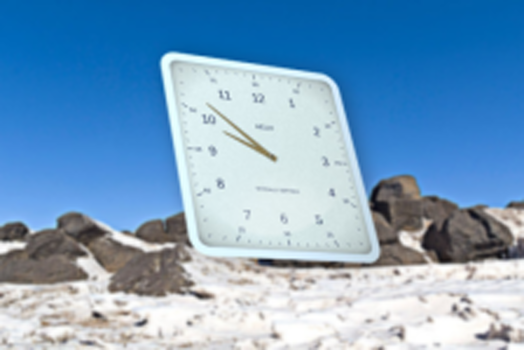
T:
**9:52**
